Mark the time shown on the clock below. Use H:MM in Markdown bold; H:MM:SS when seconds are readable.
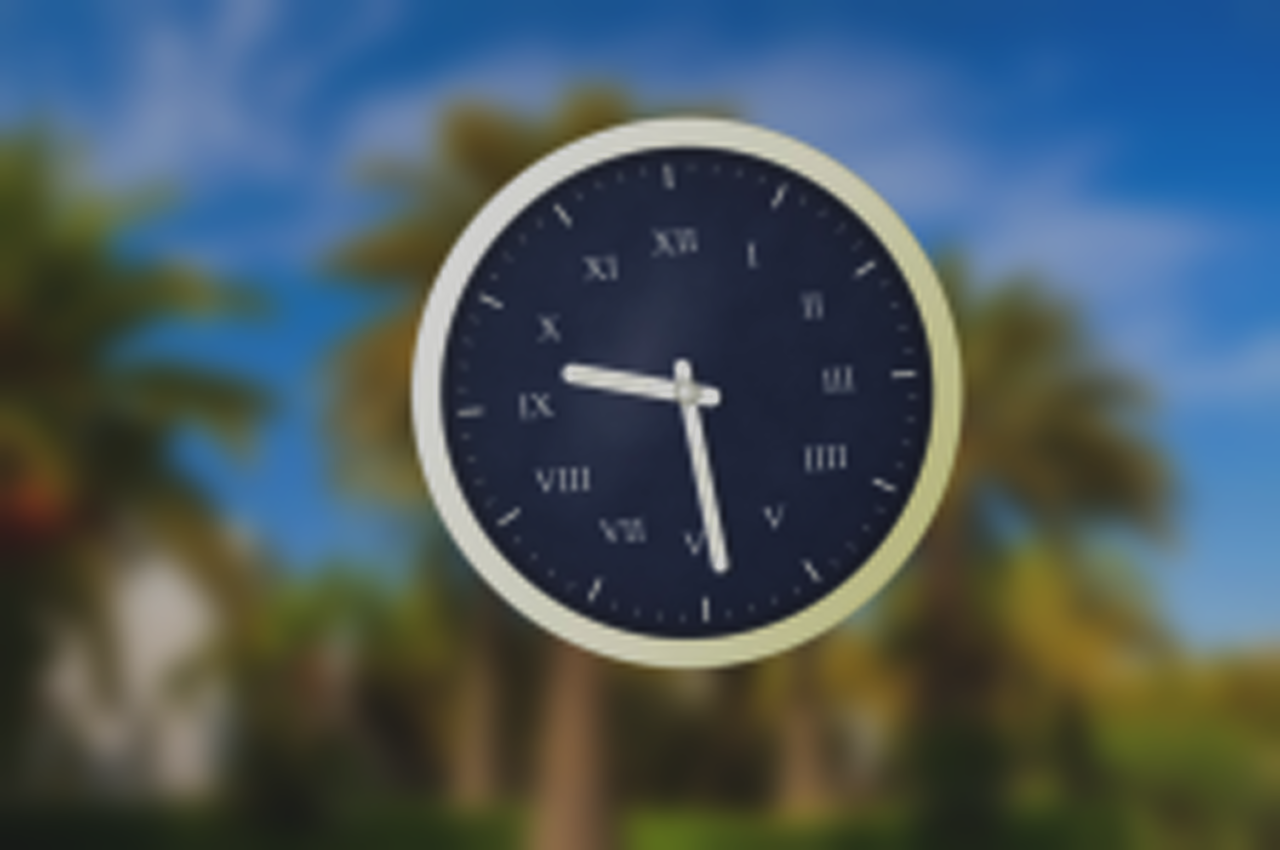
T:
**9:29**
